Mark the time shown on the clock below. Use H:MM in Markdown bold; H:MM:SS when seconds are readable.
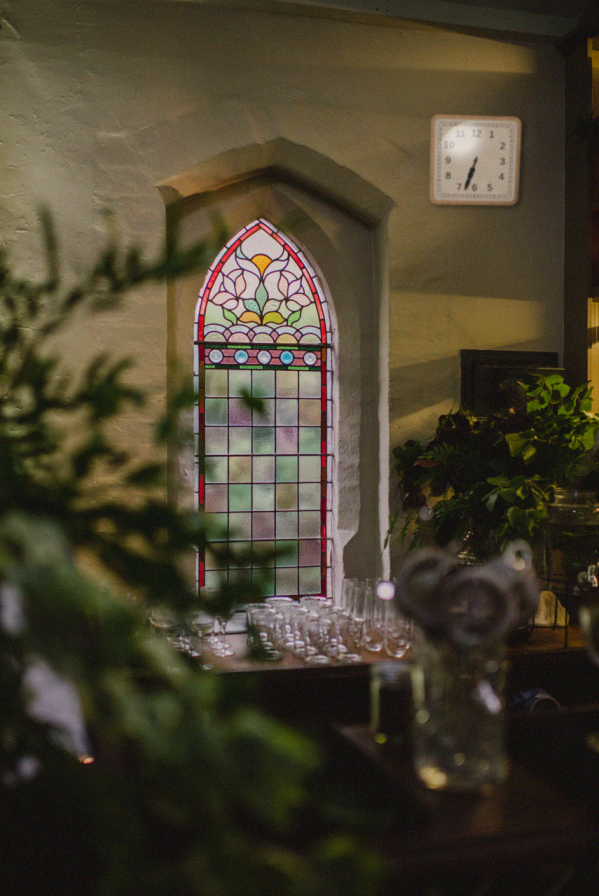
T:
**6:33**
